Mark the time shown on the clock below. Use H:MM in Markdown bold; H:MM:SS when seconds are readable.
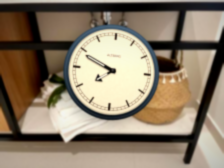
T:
**7:49**
